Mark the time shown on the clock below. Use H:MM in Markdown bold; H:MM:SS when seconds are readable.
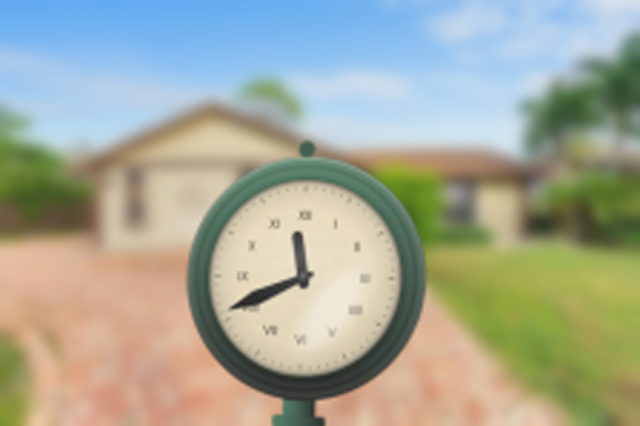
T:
**11:41**
